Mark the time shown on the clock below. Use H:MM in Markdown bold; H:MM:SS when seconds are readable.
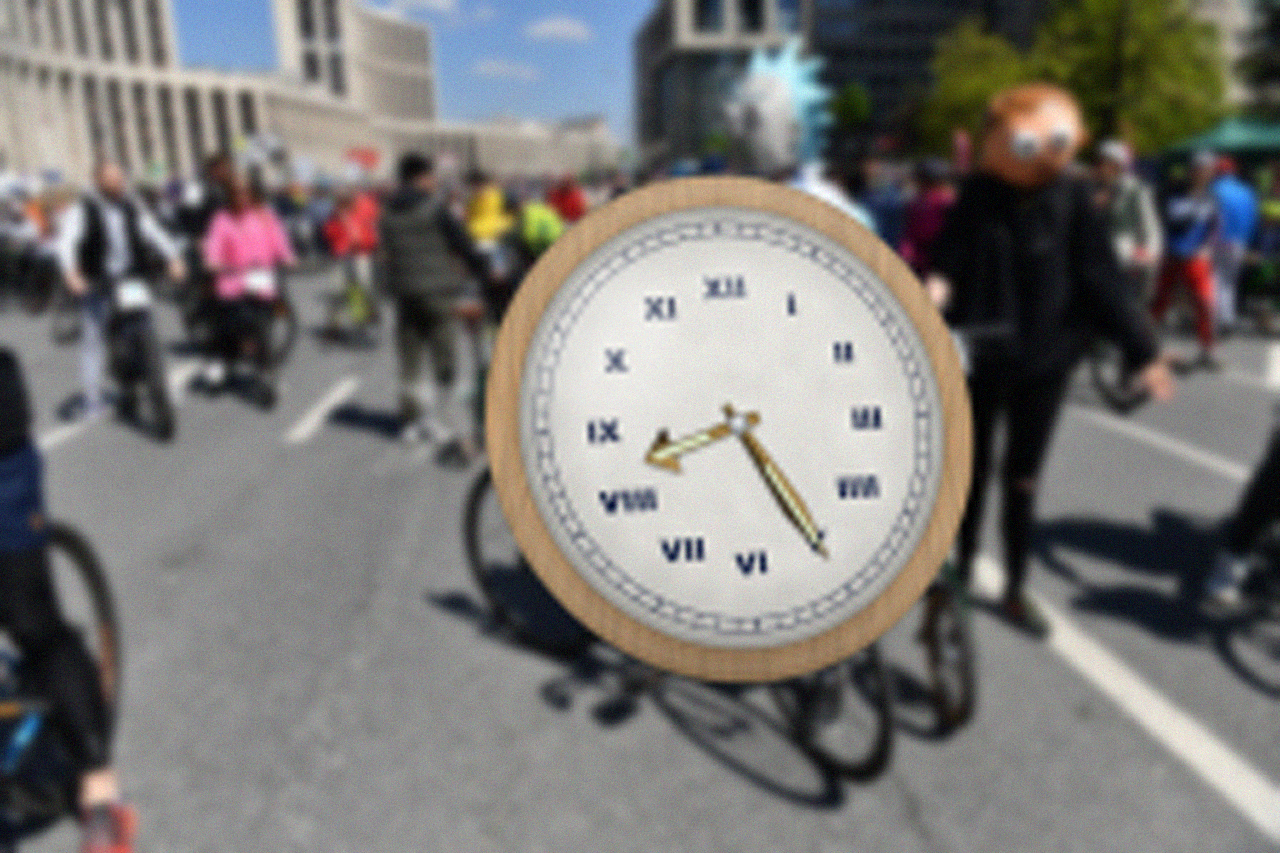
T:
**8:25**
